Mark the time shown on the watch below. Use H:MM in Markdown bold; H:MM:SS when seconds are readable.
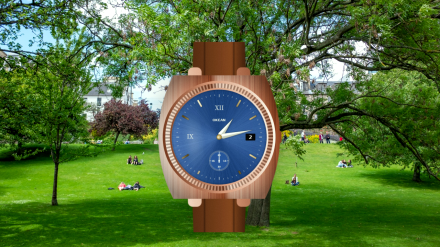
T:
**1:13**
